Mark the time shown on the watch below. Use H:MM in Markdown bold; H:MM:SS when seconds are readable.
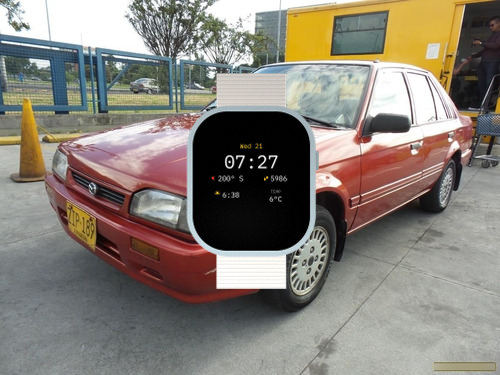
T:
**7:27**
